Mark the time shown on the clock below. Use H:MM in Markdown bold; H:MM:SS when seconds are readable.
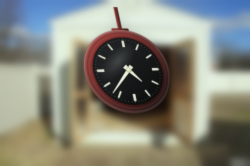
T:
**4:37**
